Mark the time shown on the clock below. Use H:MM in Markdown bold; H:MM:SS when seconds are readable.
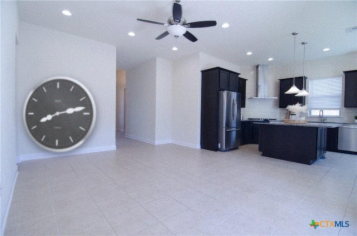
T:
**8:13**
